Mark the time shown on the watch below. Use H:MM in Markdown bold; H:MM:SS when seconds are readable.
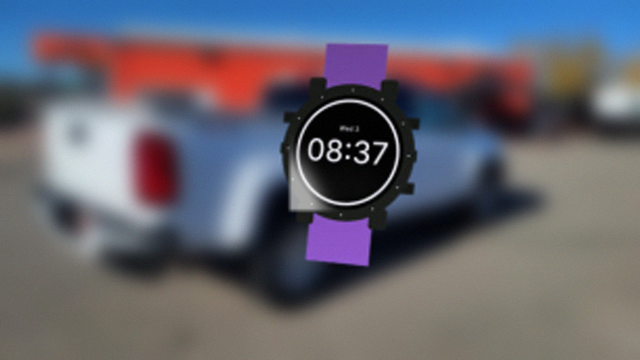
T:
**8:37**
